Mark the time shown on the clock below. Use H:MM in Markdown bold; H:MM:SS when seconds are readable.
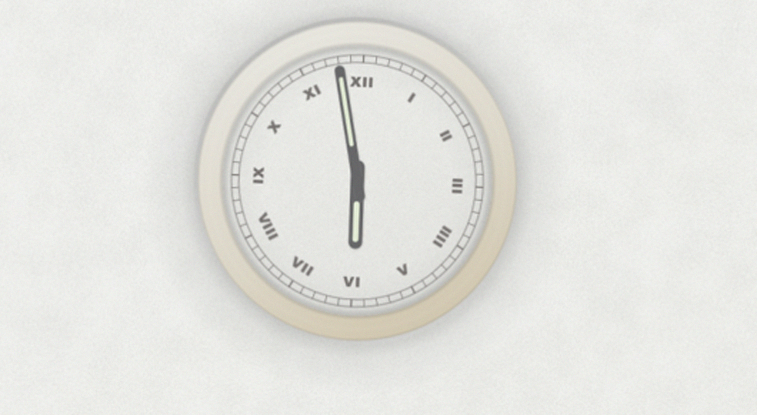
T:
**5:58**
